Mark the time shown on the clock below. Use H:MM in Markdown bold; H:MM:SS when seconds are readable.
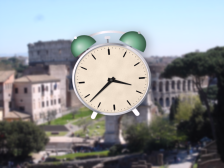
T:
**3:38**
